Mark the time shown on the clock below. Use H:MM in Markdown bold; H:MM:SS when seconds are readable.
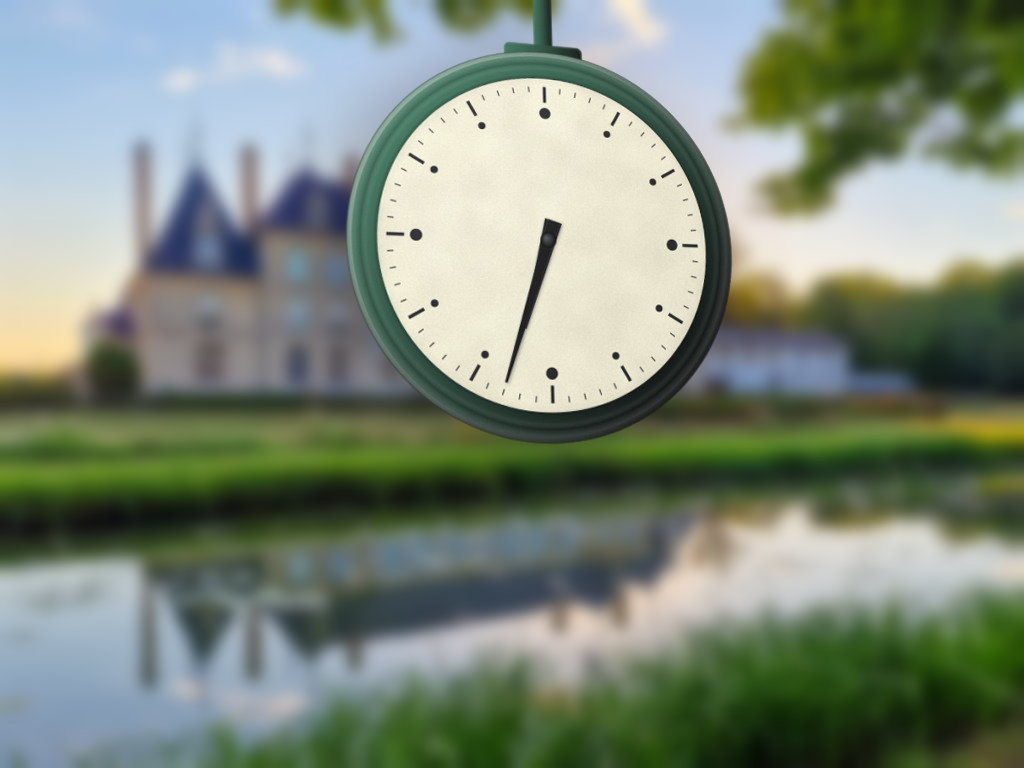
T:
**6:33**
